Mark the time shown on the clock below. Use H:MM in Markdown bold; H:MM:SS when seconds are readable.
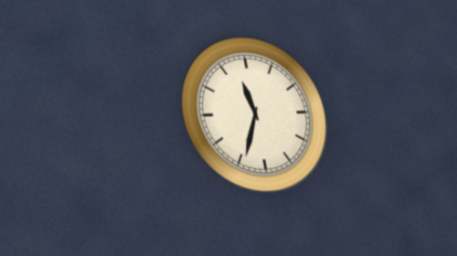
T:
**11:34**
